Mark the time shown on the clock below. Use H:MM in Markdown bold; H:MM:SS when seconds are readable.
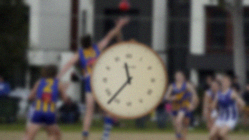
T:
**11:37**
